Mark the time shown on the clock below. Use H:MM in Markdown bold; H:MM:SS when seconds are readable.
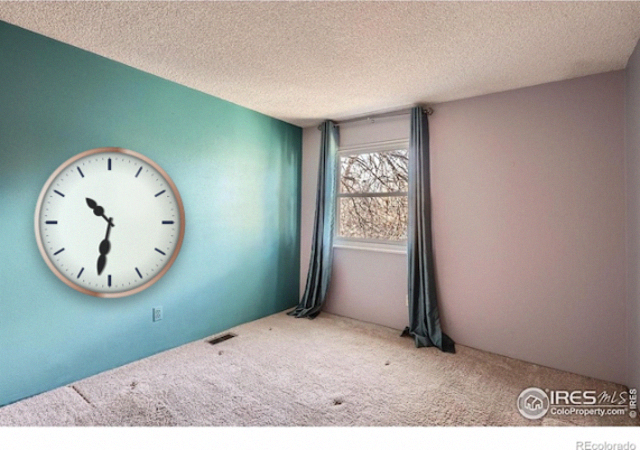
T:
**10:32**
